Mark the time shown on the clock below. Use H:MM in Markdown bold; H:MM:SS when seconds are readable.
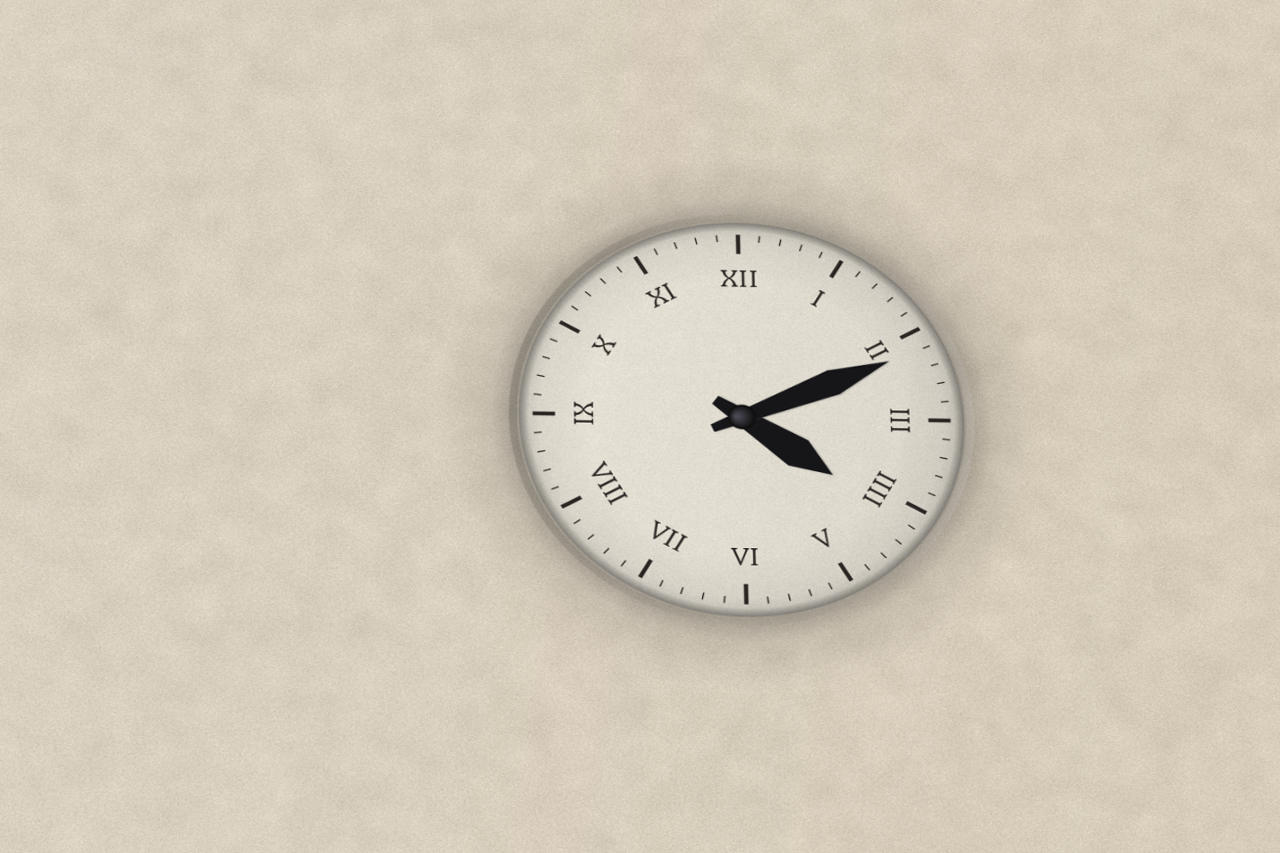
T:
**4:11**
